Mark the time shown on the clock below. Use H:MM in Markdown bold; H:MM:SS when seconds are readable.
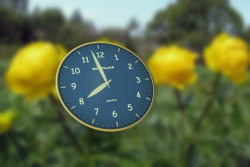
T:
**7:58**
